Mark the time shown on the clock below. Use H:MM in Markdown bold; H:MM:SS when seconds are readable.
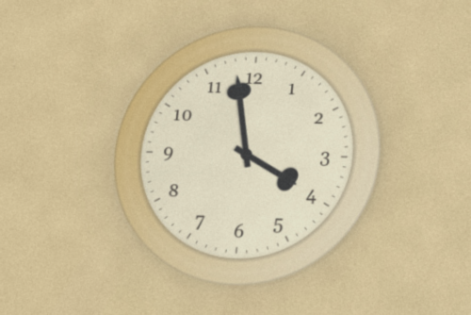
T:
**3:58**
